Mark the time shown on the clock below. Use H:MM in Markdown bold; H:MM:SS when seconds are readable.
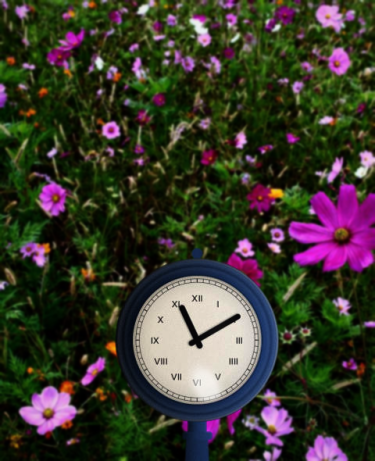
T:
**11:10**
